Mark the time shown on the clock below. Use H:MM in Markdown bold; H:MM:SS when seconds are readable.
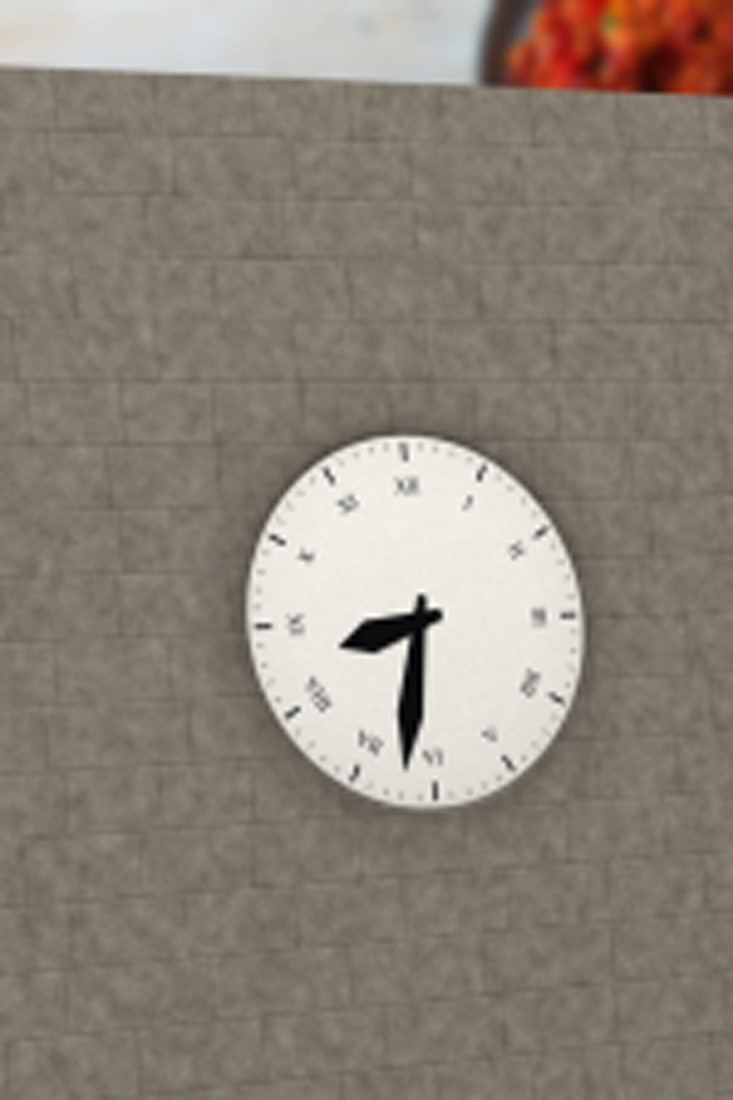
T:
**8:32**
